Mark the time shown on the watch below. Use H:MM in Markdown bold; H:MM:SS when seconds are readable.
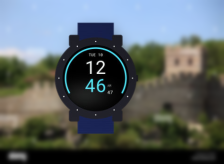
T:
**12:46**
